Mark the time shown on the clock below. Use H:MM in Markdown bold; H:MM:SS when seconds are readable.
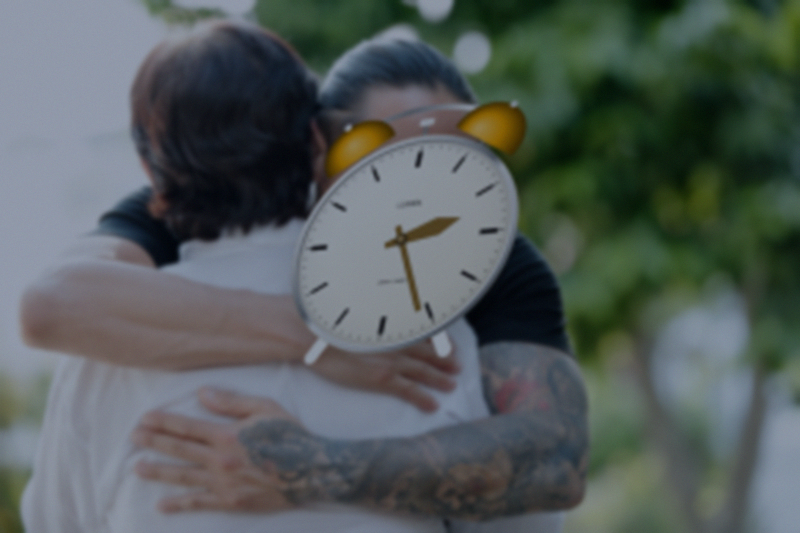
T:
**2:26**
